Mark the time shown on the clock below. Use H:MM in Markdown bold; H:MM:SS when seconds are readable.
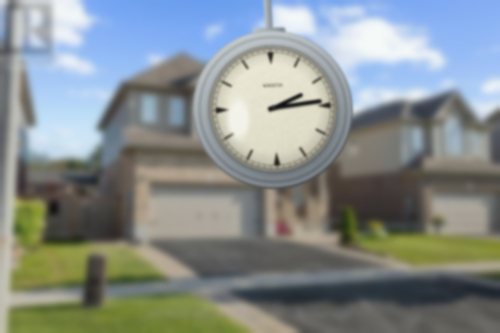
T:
**2:14**
